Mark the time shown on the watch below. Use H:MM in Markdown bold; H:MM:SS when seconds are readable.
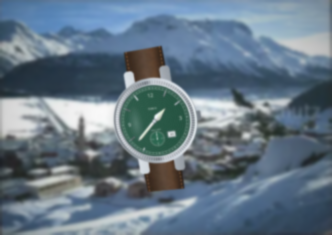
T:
**1:38**
